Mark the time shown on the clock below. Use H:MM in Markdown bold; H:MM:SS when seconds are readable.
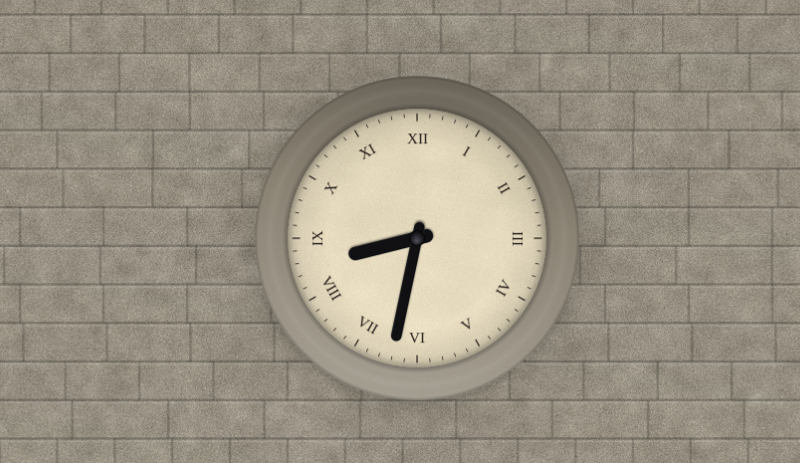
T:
**8:32**
